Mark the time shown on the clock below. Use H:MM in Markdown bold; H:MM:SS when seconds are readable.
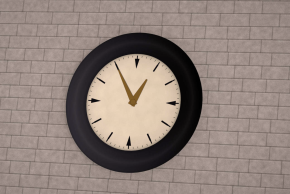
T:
**12:55**
